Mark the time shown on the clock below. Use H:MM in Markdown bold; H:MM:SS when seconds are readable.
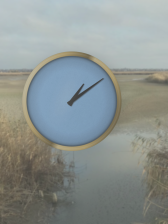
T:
**1:09**
